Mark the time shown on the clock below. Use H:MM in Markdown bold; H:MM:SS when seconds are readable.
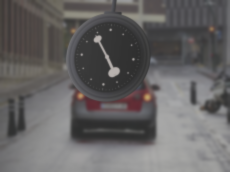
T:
**4:54**
